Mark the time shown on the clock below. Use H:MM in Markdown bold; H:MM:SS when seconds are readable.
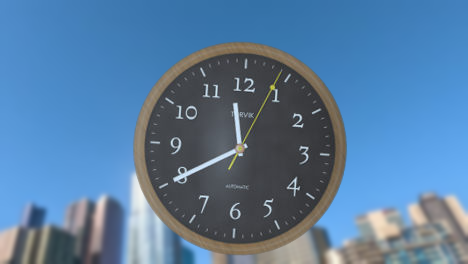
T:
**11:40:04**
